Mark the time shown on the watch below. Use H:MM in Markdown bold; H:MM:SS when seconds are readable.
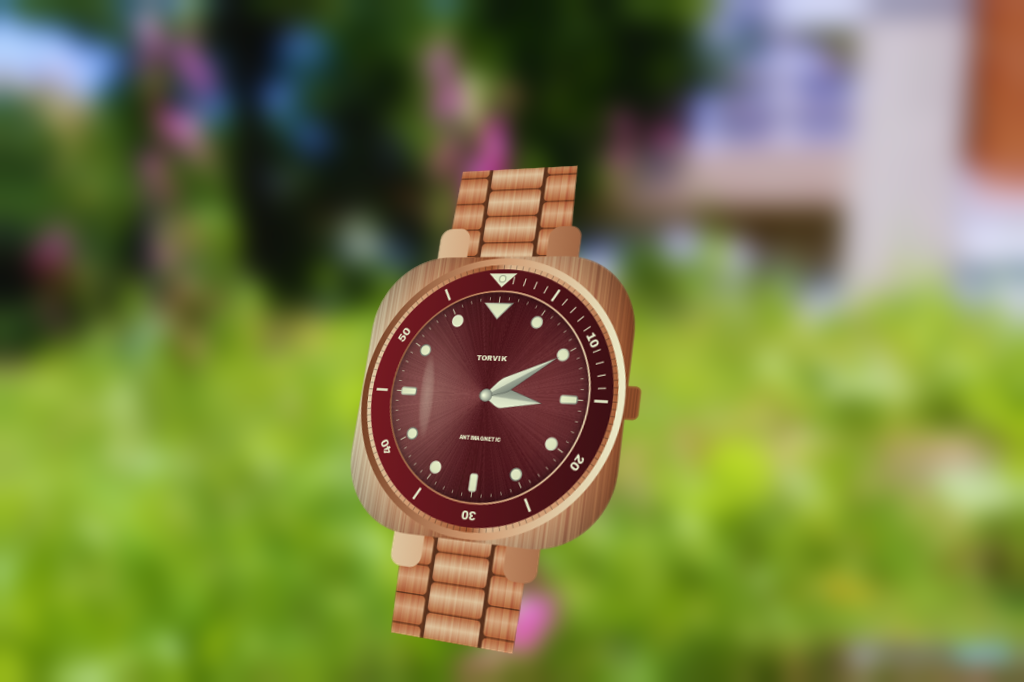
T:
**3:10**
